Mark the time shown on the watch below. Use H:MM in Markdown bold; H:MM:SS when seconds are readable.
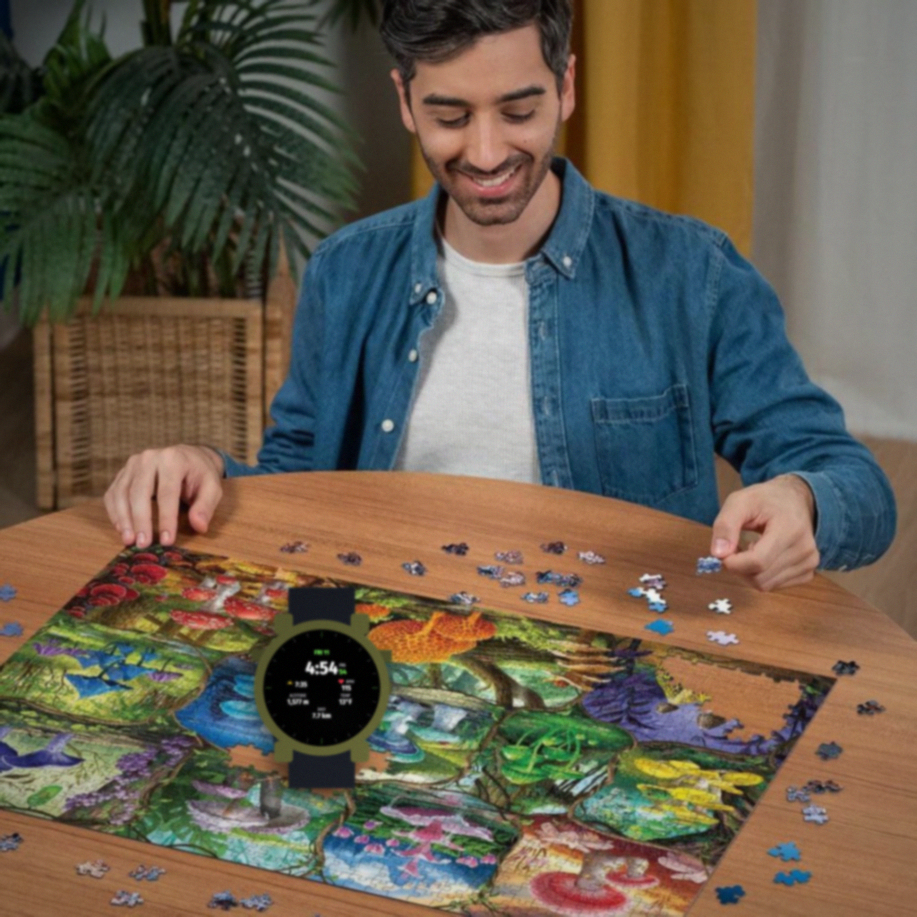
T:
**4:54**
